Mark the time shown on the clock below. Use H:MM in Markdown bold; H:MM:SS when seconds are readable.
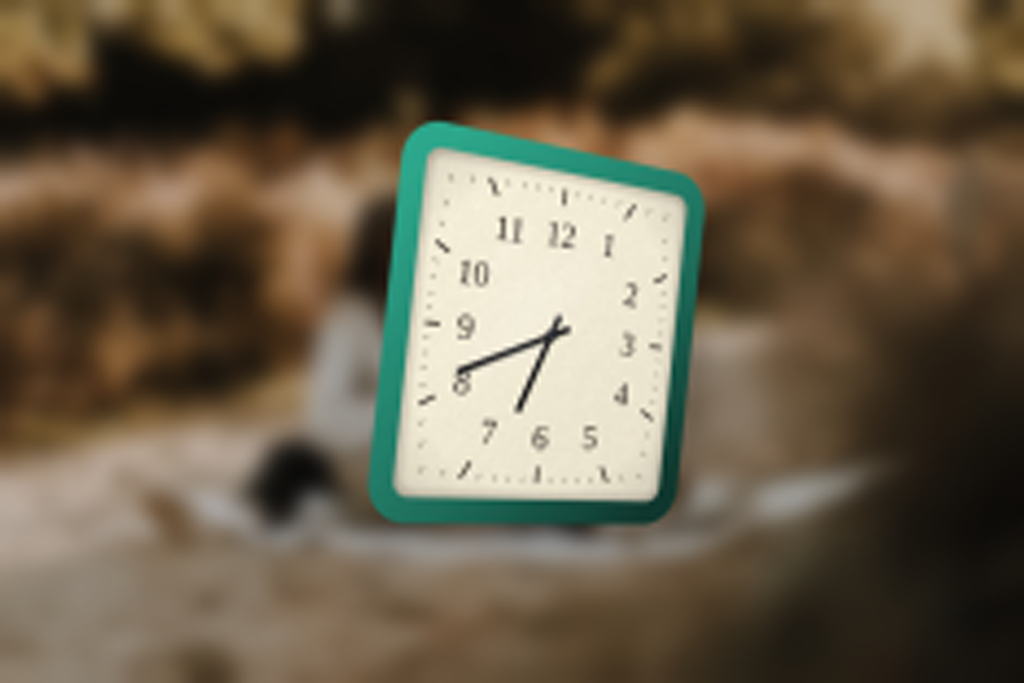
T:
**6:41**
